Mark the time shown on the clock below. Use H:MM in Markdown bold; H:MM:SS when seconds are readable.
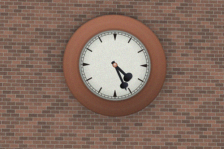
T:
**4:26**
